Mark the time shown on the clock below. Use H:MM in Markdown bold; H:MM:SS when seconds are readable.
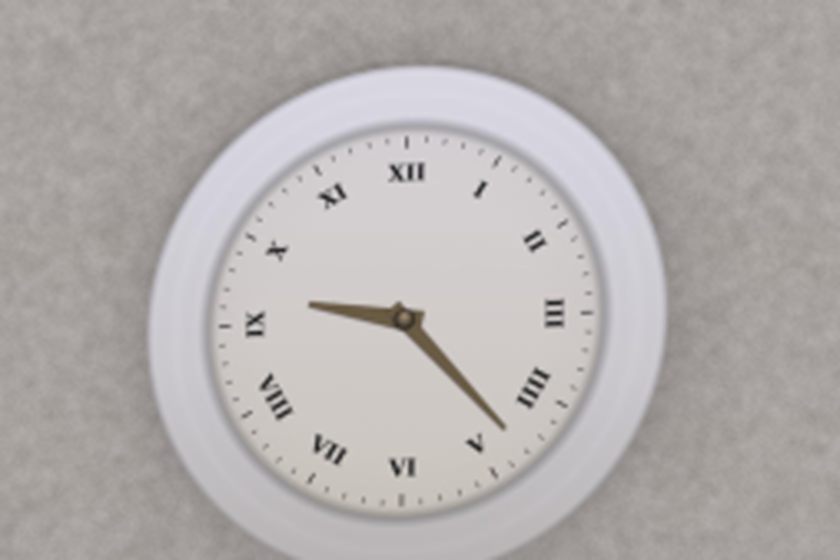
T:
**9:23**
